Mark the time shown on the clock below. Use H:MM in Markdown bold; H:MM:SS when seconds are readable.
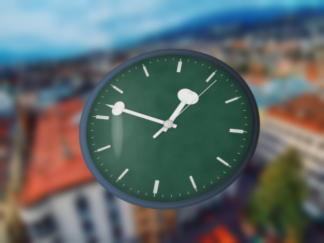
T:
**12:47:06**
